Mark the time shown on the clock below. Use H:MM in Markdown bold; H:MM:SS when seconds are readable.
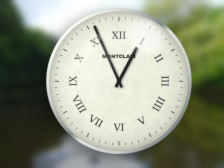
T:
**12:56**
